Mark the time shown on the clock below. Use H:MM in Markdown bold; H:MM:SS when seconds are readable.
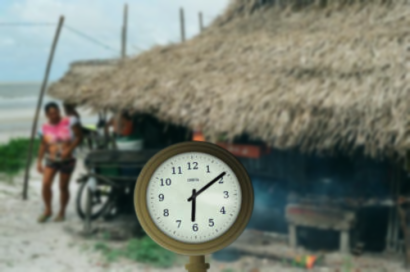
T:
**6:09**
